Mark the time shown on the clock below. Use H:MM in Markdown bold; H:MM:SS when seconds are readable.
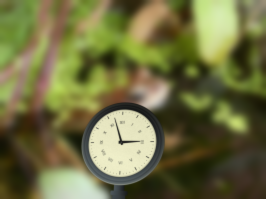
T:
**2:57**
